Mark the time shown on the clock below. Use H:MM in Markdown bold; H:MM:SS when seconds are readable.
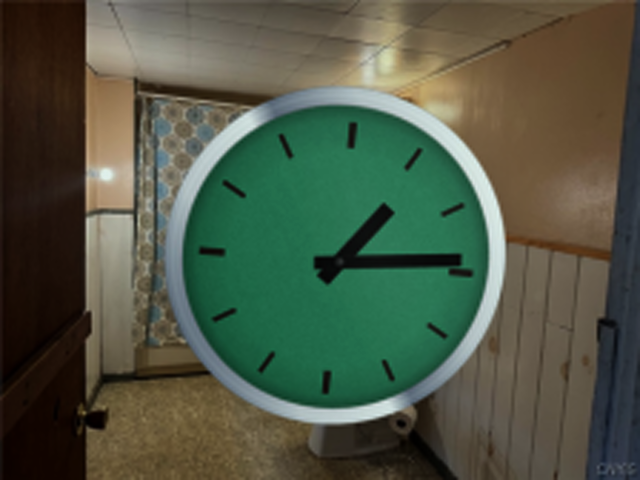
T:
**1:14**
